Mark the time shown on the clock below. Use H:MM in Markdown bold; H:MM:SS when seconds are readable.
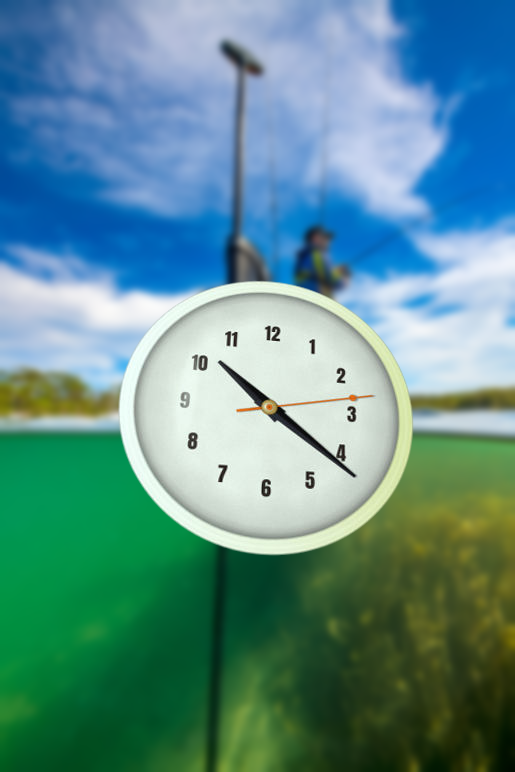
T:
**10:21:13**
